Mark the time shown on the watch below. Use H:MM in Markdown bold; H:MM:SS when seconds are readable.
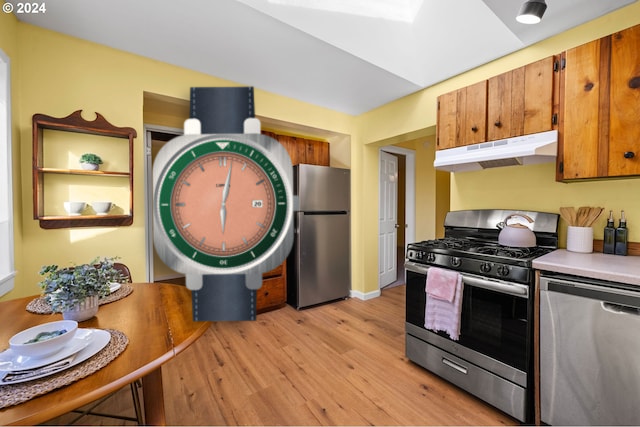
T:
**6:02**
